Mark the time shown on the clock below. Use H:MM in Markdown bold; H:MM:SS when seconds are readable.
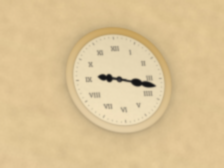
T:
**9:17**
